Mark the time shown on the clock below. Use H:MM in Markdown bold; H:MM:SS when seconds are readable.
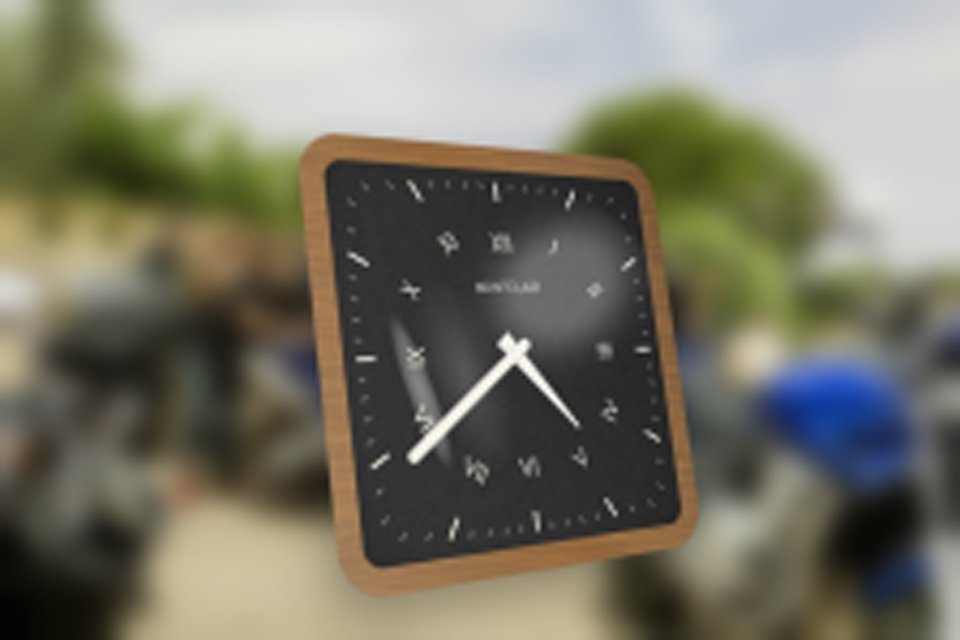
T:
**4:39**
